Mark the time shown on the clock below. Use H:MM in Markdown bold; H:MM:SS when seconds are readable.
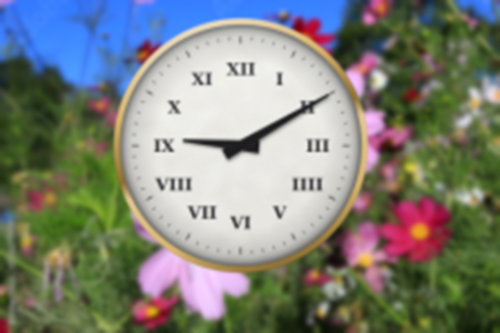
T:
**9:10**
